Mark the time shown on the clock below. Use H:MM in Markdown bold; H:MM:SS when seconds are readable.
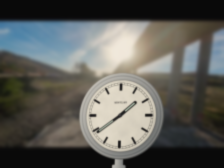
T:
**1:39**
